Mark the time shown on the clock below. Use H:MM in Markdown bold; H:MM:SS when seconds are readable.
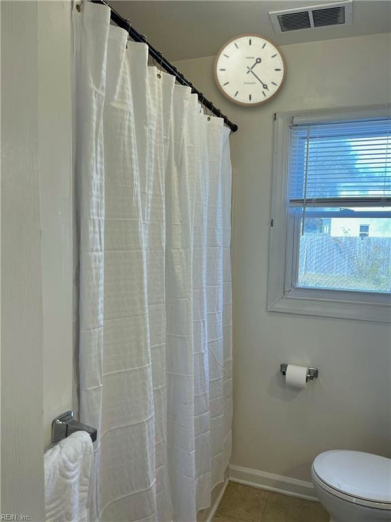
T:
**1:23**
